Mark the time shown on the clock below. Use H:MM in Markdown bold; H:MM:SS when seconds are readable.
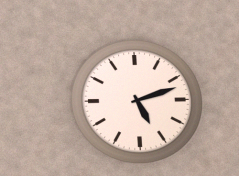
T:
**5:12**
